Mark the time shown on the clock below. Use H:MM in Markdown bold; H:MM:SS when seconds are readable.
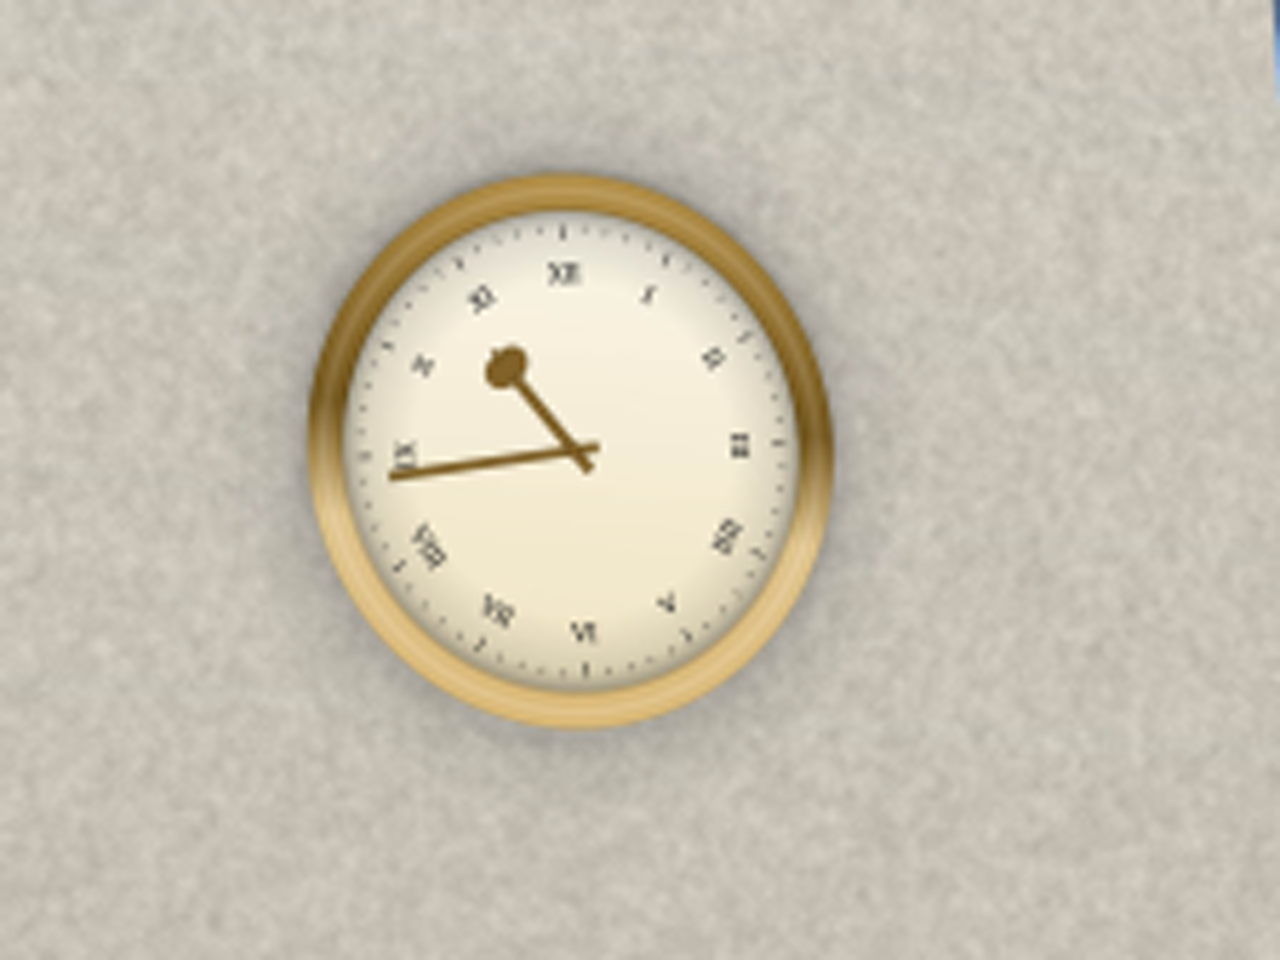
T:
**10:44**
